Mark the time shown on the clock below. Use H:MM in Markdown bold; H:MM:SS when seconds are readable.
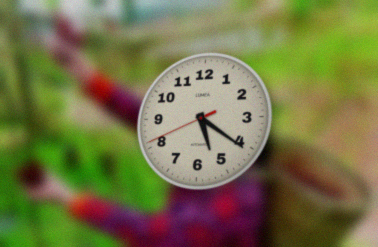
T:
**5:20:41**
